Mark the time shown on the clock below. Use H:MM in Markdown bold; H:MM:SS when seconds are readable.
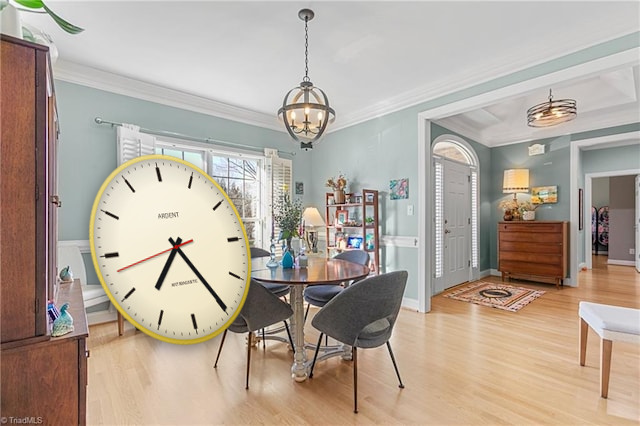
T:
**7:24:43**
